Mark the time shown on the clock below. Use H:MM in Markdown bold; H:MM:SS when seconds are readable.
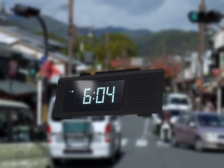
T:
**6:04**
